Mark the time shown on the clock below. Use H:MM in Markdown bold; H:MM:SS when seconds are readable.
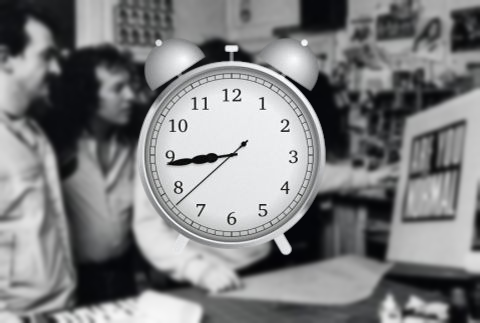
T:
**8:43:38**
